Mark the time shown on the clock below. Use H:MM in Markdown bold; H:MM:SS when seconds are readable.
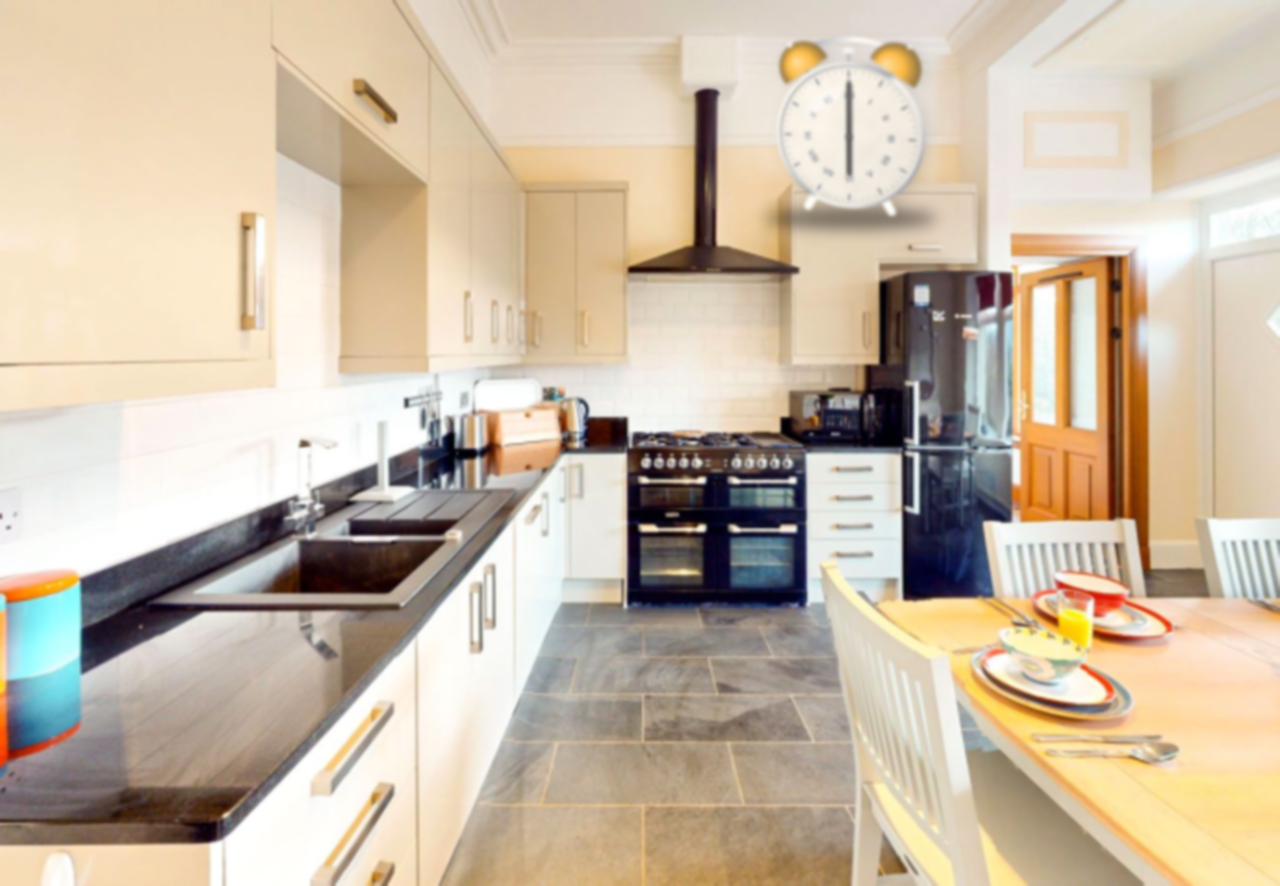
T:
**6:00**
